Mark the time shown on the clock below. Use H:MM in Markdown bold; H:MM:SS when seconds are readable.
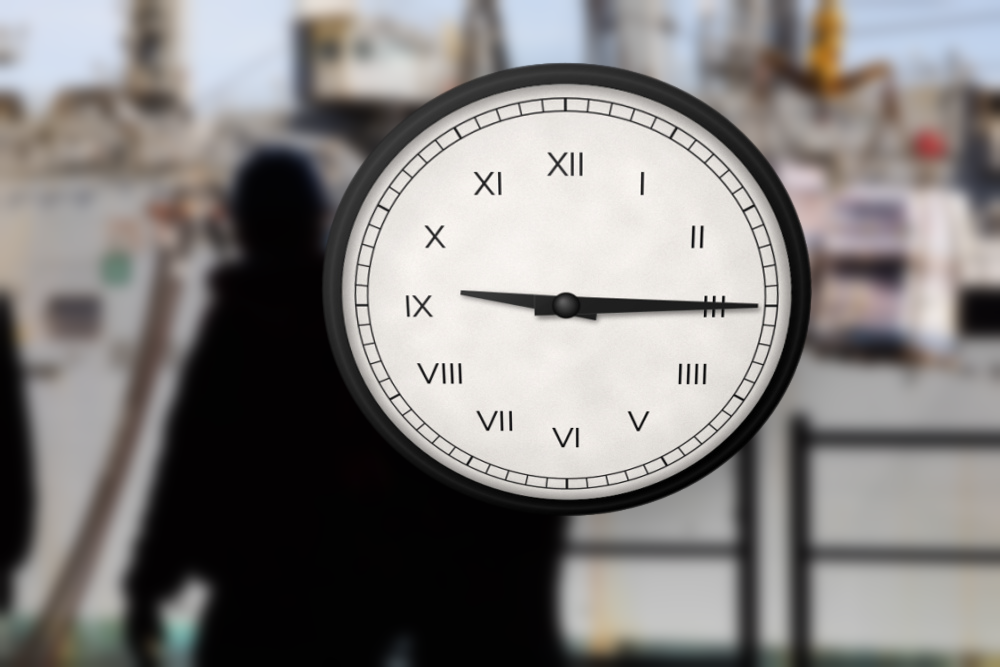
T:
**9:15**
